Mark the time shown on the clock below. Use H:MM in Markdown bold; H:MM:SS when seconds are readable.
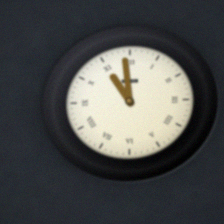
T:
**10:59**
